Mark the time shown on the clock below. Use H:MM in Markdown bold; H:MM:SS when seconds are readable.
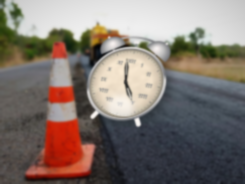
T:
**4:58**
